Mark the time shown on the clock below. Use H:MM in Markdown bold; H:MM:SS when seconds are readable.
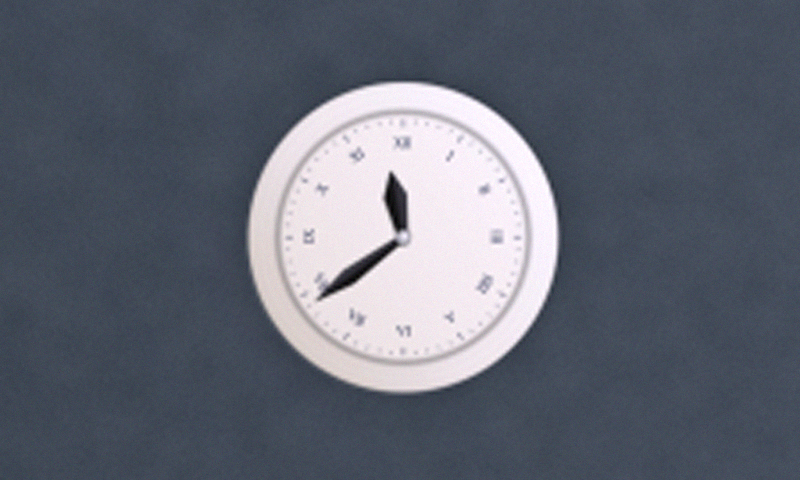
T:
**11:39**
